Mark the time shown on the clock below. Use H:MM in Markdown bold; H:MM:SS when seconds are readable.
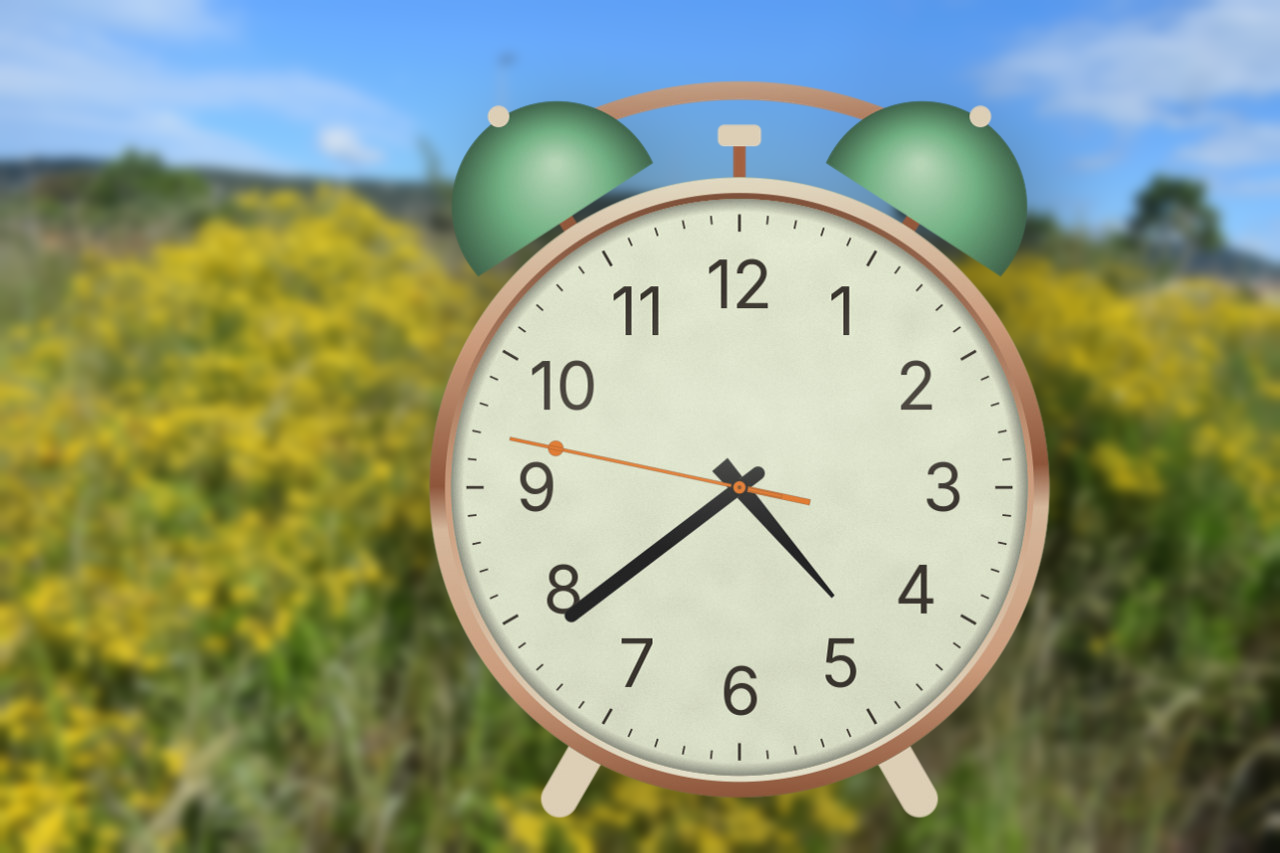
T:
**4:38:47**
